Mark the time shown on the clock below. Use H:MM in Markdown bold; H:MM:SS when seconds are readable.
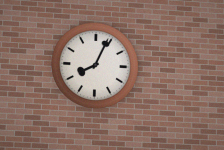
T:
**8:04**
